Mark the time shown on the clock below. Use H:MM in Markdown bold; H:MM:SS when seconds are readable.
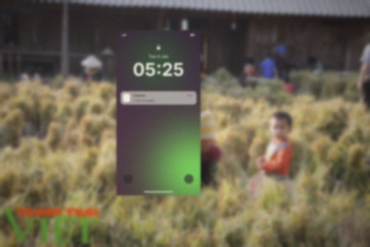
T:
**5:25**
